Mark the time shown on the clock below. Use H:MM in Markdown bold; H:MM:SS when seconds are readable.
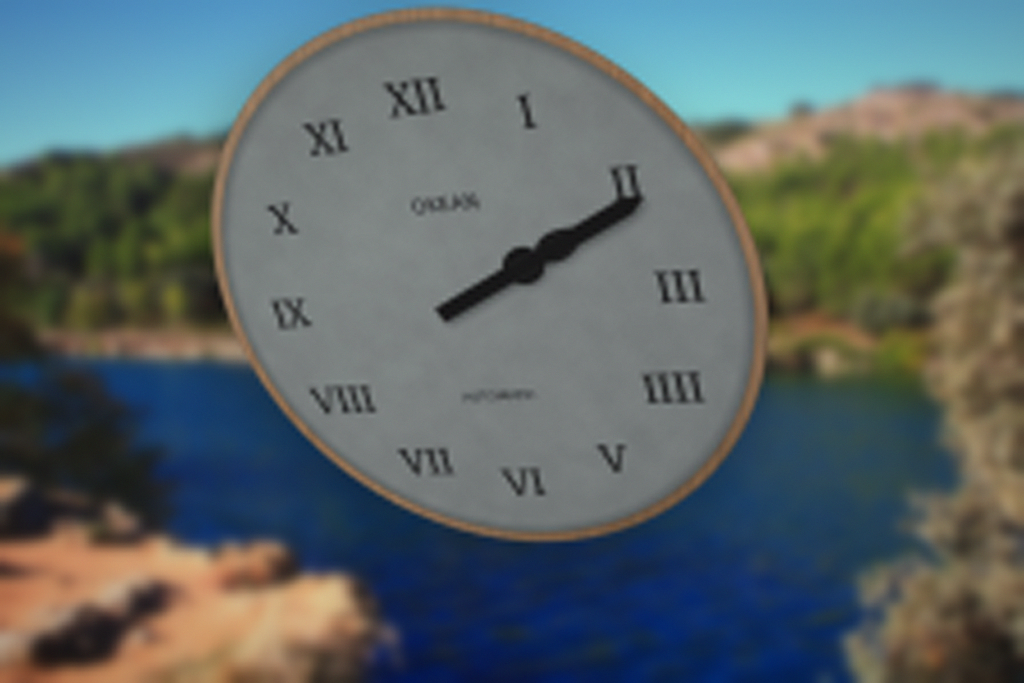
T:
**2:11**
